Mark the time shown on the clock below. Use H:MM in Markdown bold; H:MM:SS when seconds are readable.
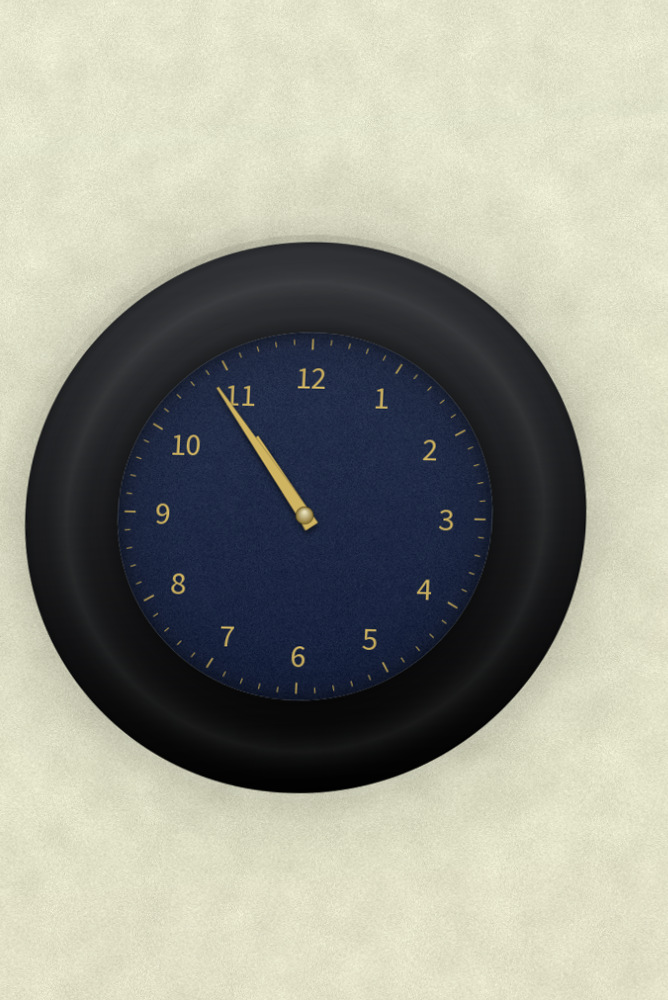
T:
**10:54**
